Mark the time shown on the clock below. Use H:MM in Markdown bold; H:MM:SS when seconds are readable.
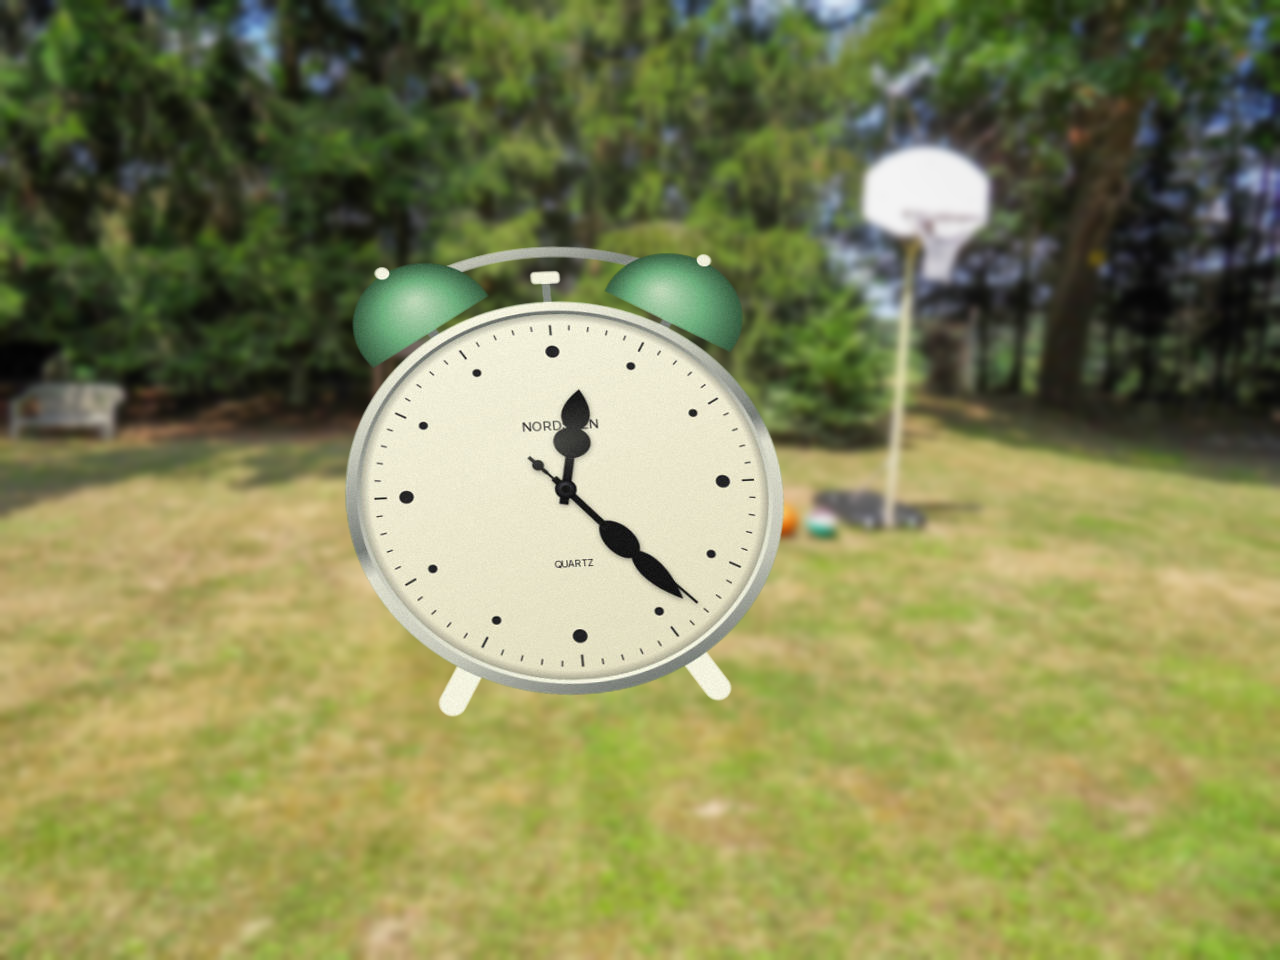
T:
**12:23:23**
